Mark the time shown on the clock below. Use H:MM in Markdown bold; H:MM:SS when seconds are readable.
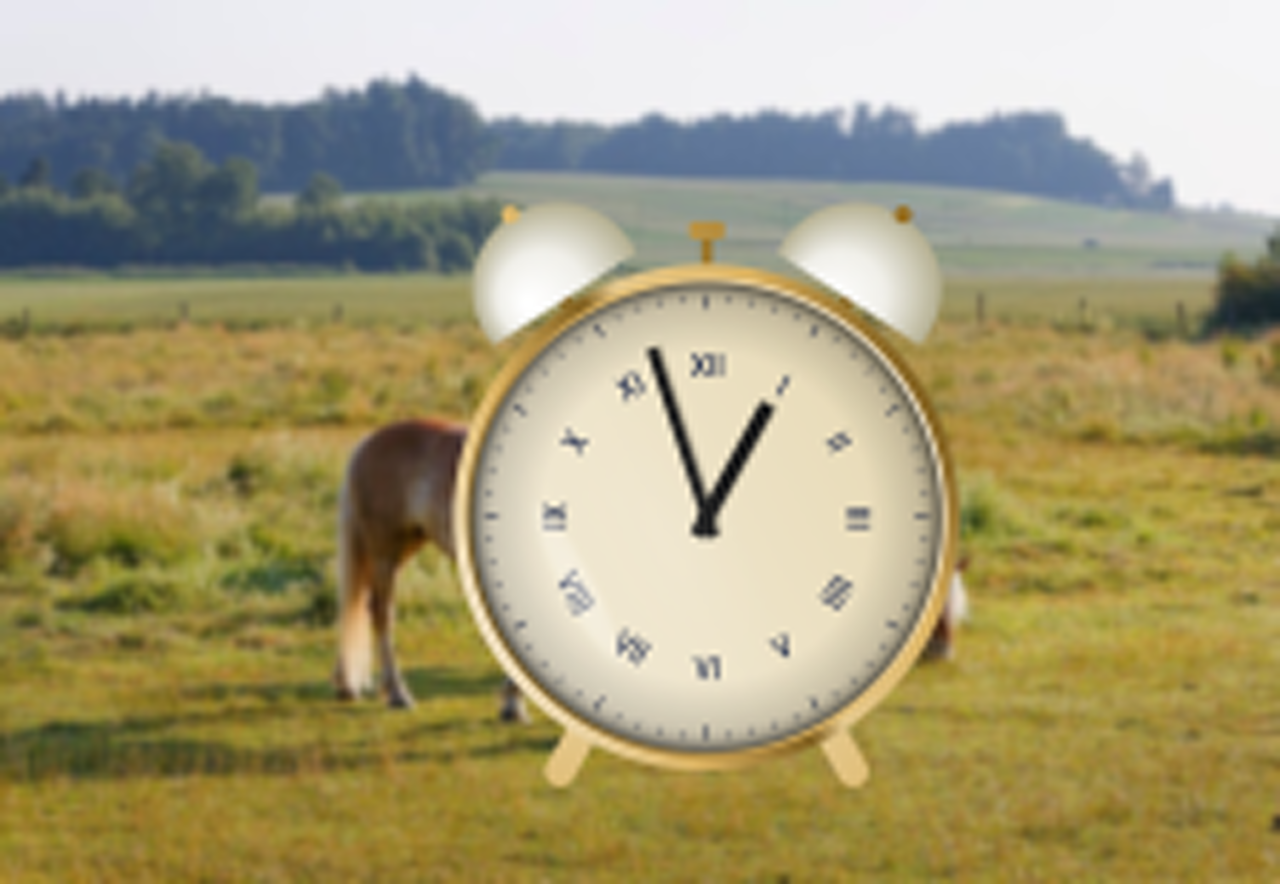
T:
**12:57**
